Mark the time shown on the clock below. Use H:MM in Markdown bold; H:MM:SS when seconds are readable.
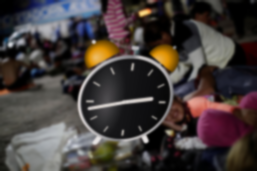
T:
**2:43**
